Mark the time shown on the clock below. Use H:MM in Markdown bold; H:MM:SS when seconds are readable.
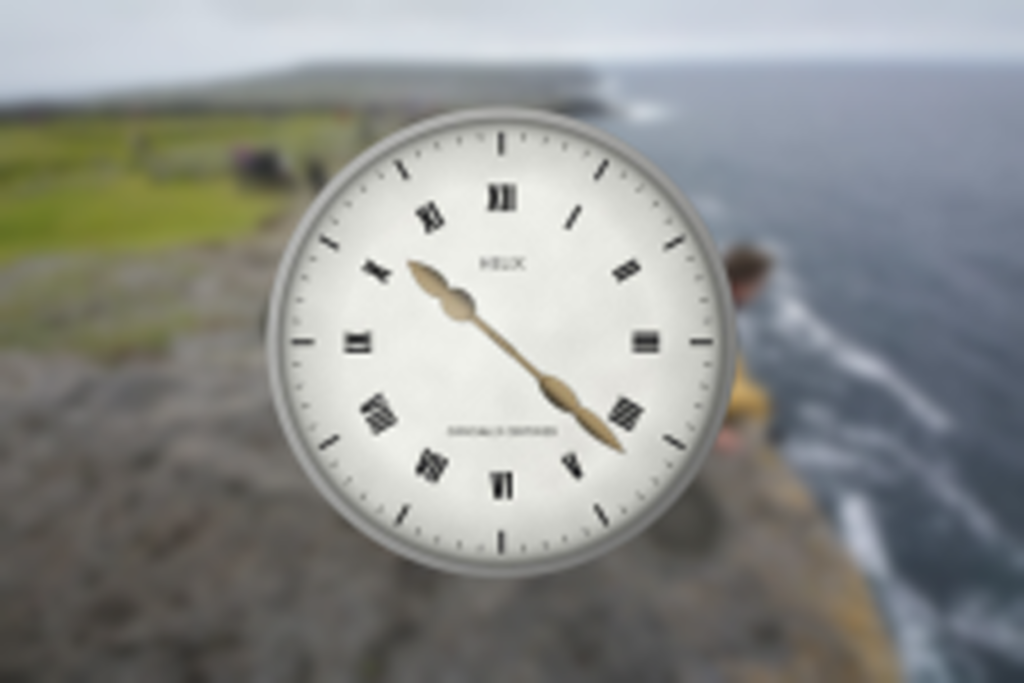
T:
**10:22**
